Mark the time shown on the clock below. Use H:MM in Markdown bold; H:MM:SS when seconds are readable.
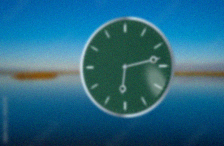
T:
**6:13**
